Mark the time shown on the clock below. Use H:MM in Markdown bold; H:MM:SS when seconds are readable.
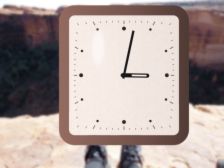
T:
**3:02**
